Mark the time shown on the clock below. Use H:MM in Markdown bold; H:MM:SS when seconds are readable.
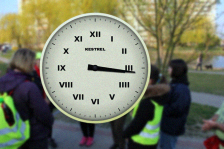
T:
**3:16**
